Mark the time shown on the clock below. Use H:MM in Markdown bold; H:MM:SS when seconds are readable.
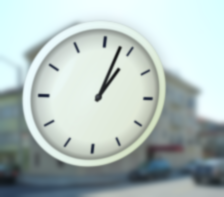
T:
**1:03**
